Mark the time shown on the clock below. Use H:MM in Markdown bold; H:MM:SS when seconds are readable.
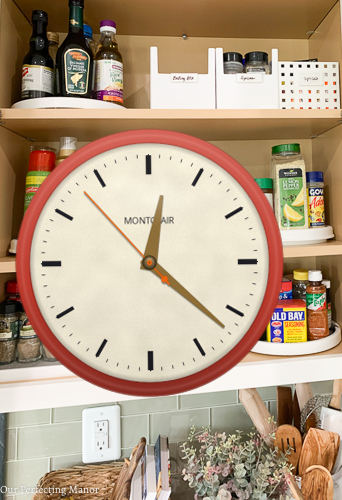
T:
**12:21:53**
